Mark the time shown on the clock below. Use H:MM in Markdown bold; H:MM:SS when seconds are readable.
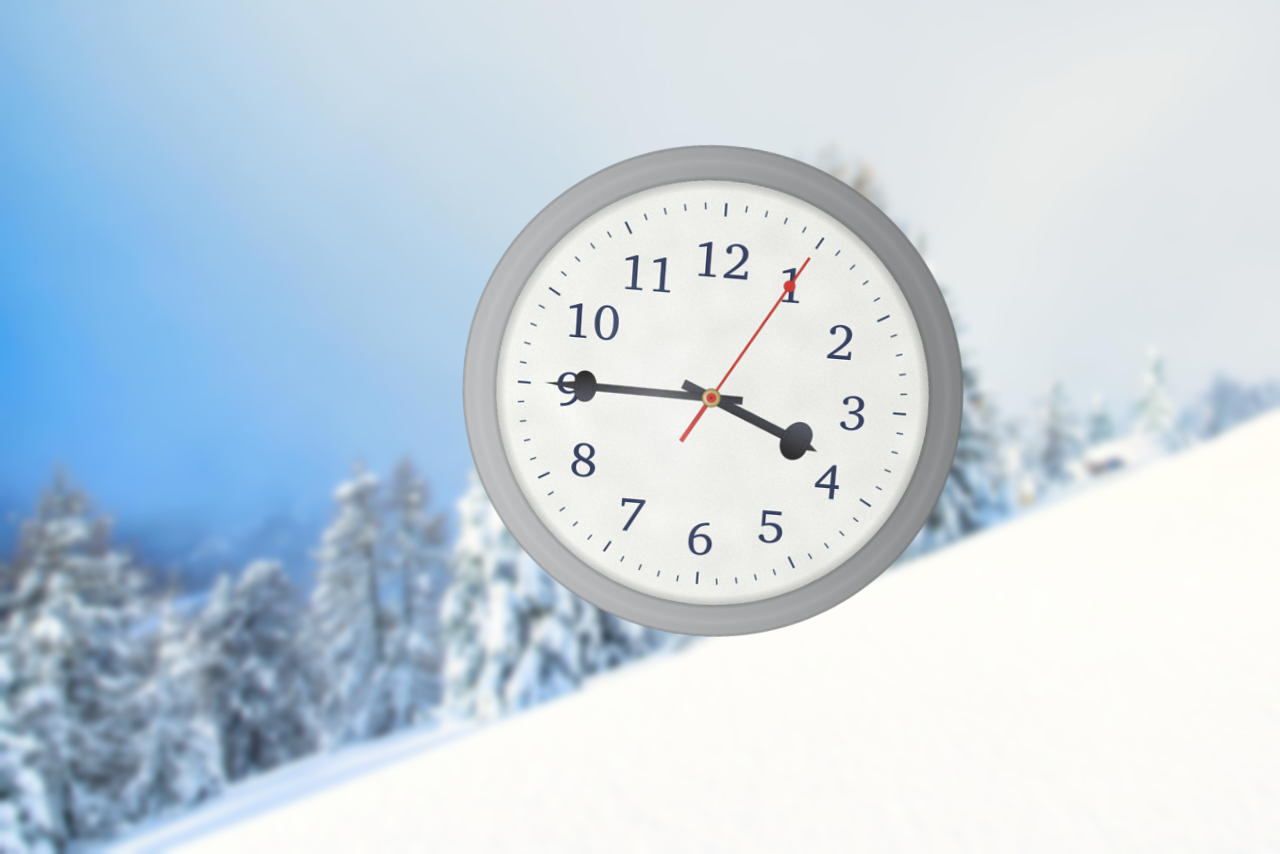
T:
**3:45:05**
